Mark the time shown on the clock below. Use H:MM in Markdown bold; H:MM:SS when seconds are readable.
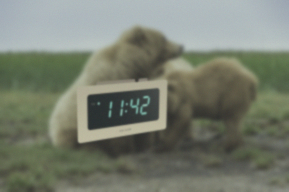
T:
**11:42**
